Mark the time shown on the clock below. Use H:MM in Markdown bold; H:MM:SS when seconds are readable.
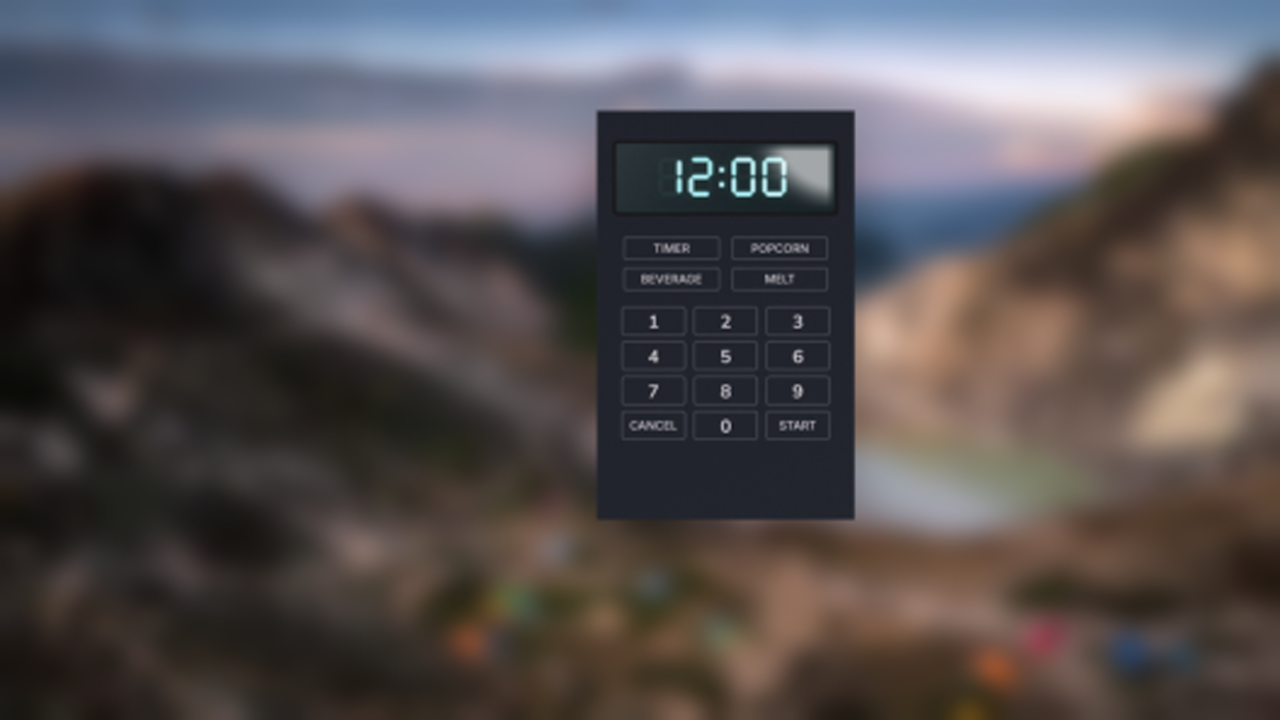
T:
**12:00**
